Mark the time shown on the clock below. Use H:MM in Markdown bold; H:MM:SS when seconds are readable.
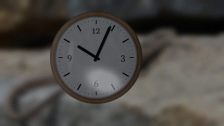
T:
**10:04**
